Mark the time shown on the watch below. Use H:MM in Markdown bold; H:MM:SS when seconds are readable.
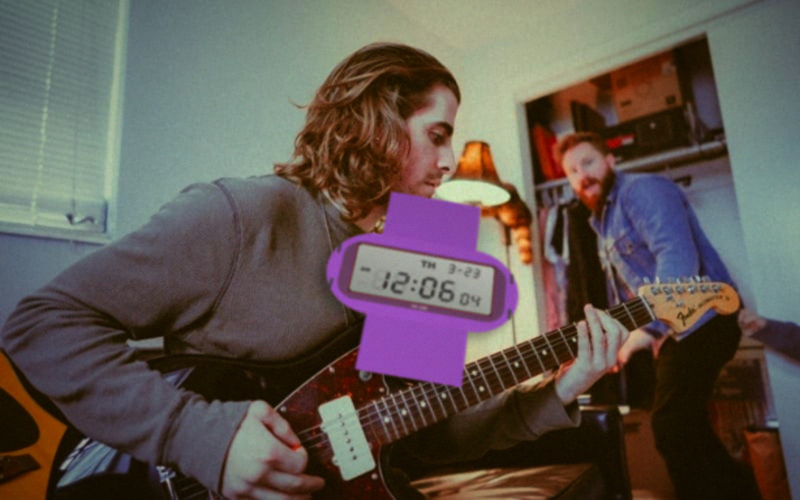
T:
**12:06**
